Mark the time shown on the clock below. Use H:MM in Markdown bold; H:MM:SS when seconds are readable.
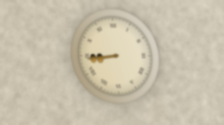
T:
**8:44**
